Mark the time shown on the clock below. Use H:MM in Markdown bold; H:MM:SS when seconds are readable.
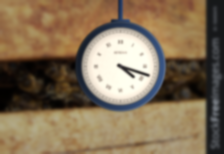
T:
**4:18**
